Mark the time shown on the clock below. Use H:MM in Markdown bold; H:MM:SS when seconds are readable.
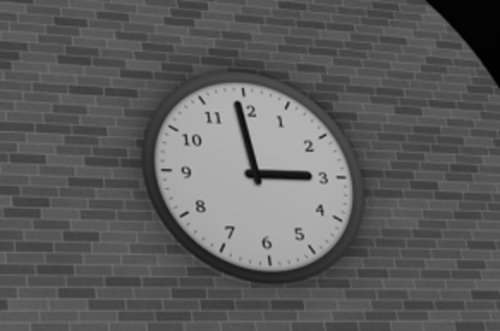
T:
**2:59**
